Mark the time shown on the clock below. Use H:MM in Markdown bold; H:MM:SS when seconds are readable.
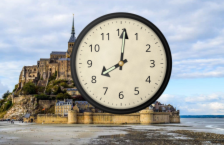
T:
**8:01**
